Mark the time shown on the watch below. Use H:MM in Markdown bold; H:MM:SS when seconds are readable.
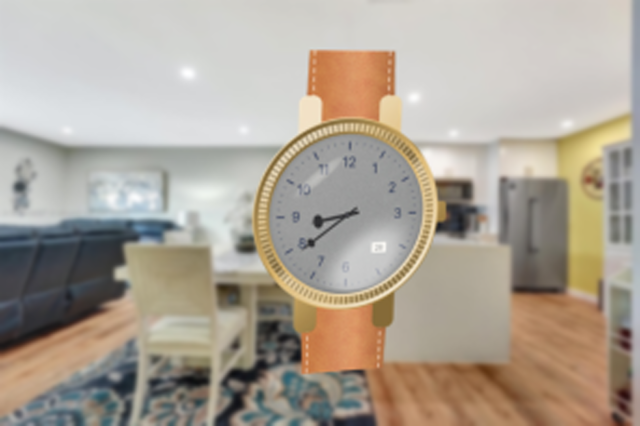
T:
**8:39**
